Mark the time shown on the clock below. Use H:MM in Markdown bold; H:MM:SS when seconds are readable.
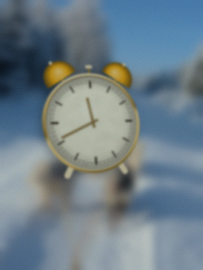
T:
**11:41**
